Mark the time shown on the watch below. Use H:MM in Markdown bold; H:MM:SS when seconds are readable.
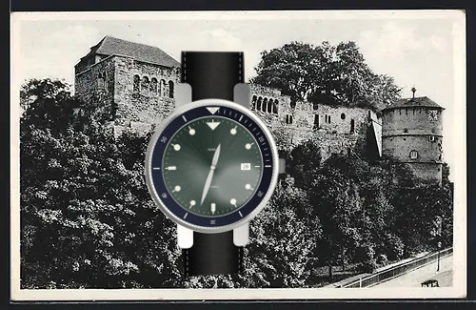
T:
**12:33**
